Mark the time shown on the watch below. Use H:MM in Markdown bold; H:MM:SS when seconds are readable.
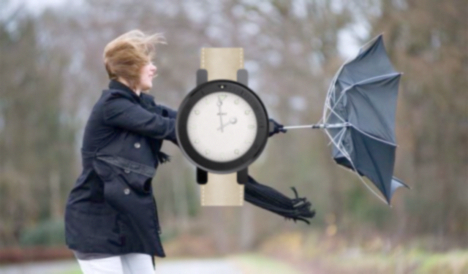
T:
**1:59**
